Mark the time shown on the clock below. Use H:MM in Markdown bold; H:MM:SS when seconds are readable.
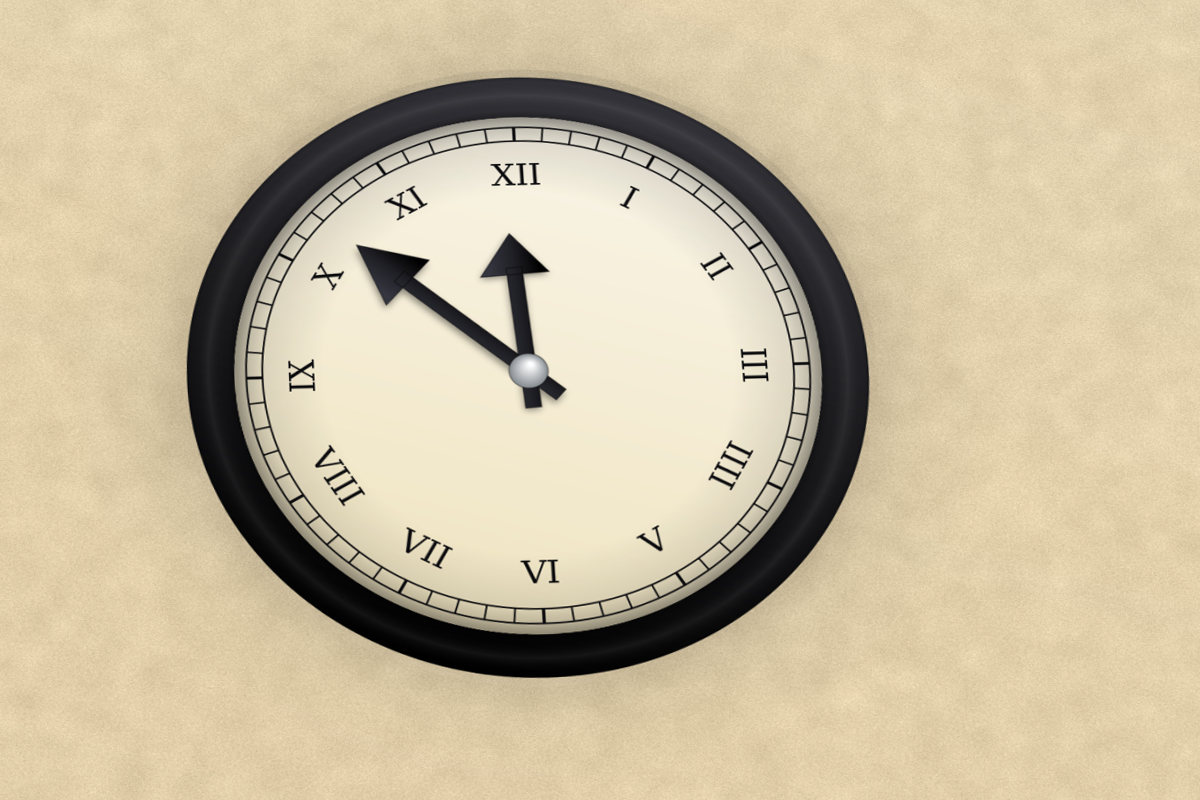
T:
**11:52**
